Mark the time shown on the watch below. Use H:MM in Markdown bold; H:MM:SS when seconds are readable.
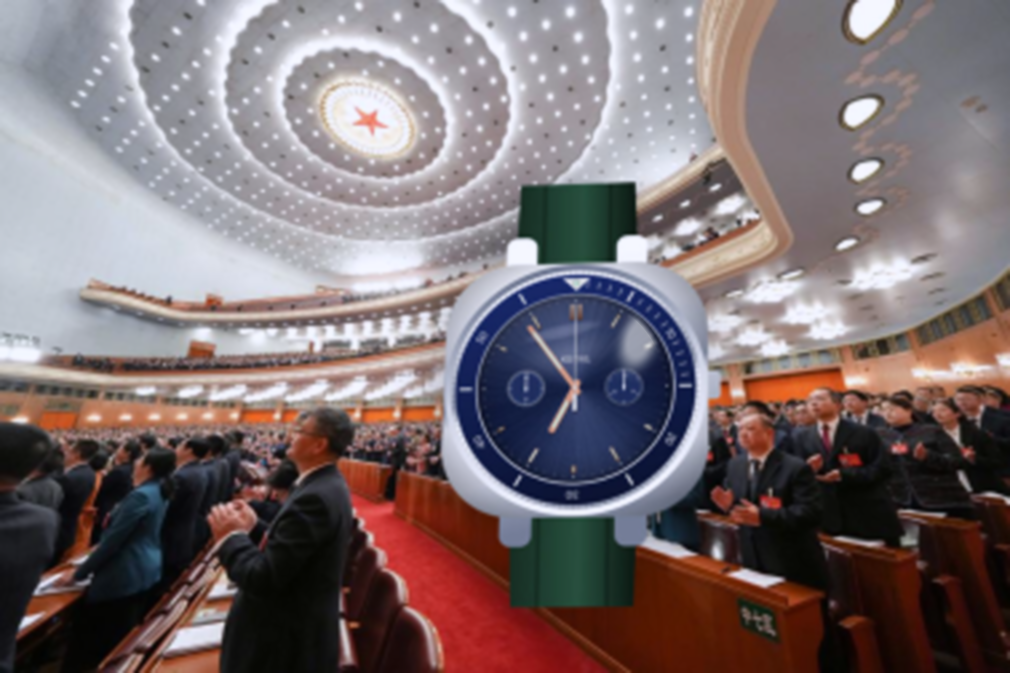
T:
**6:54**
